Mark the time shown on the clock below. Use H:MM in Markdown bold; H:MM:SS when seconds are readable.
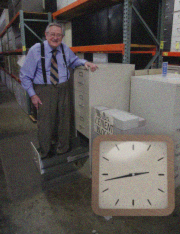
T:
**2:43**
